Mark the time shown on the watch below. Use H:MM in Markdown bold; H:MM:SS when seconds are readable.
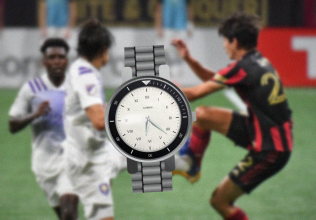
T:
**6:22**
